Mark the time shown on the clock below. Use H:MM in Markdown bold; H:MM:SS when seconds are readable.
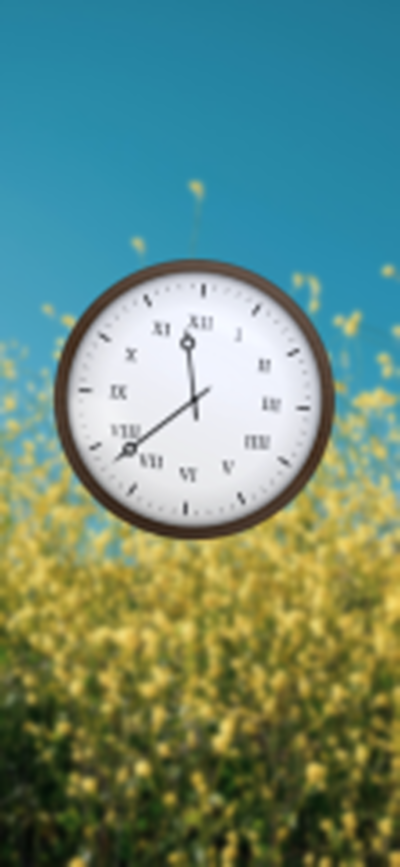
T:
**11:38**
